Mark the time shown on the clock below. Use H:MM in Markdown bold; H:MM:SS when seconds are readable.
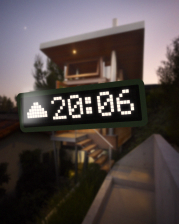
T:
**20:06**
